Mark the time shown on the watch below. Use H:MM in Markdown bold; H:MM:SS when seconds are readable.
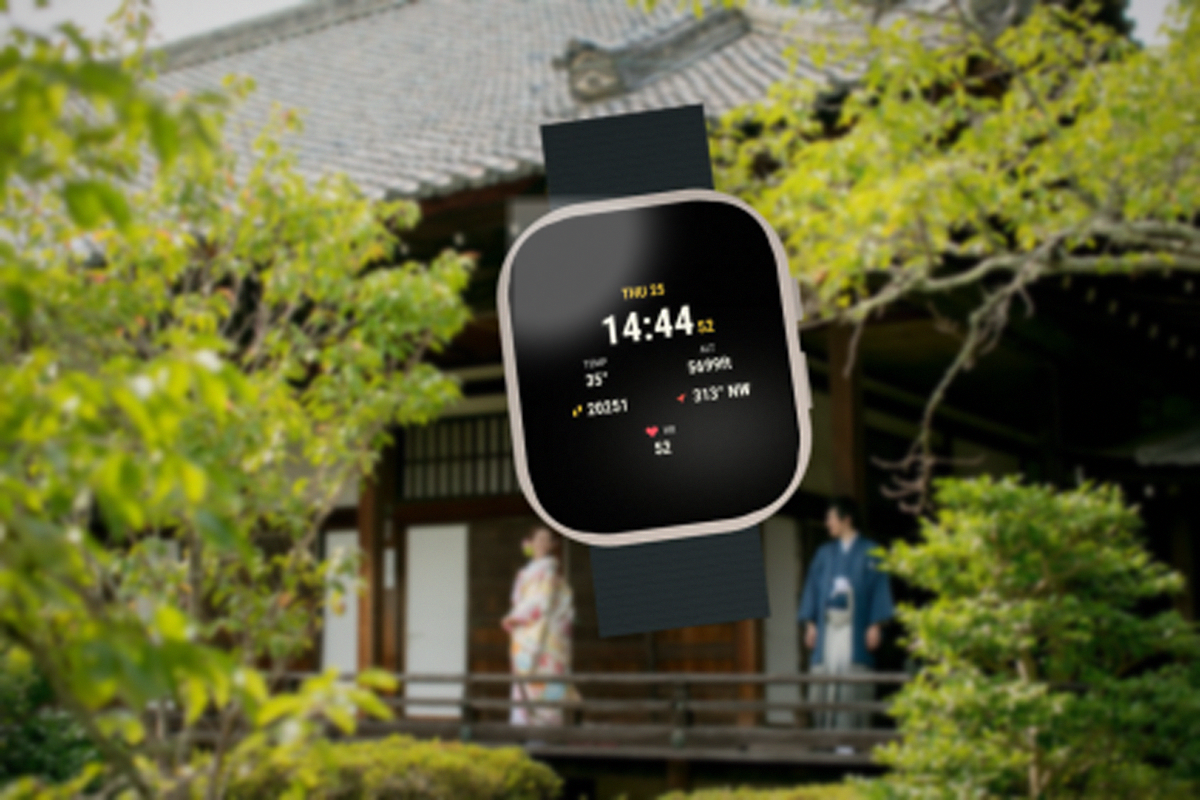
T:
**14:44**
